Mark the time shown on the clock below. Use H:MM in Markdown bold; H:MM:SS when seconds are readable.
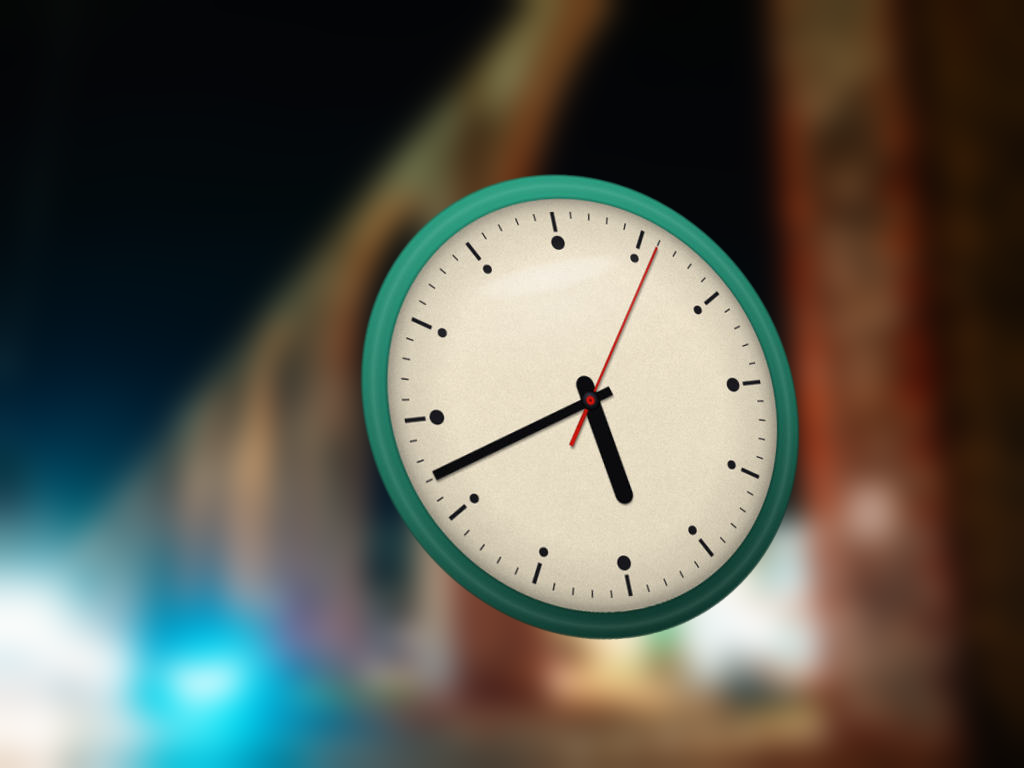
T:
**5:42:06**
